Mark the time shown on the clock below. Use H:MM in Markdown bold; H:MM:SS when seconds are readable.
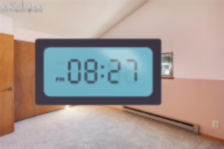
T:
**8:27**
